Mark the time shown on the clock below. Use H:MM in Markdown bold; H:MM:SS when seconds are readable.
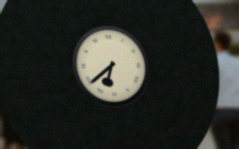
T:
**6:39**
